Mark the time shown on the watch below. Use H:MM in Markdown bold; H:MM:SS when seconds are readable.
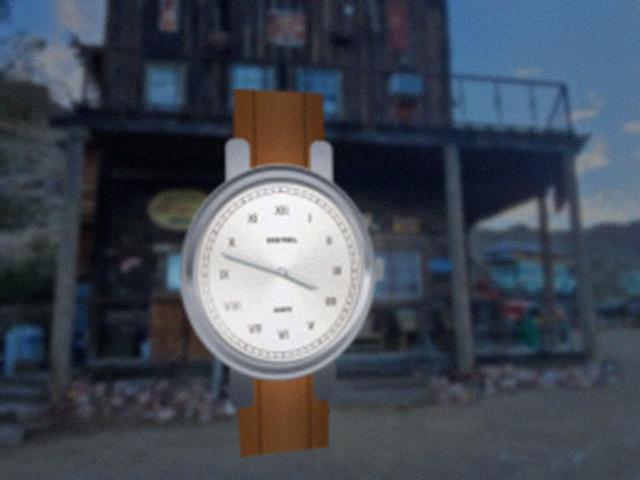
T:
**3:48**
